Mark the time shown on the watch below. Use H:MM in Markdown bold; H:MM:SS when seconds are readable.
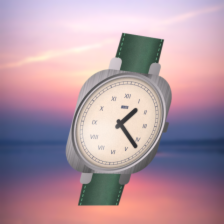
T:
**1:22**
